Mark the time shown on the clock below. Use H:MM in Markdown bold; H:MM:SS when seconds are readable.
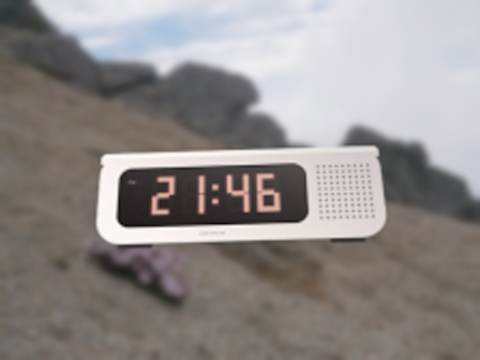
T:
**21:46**
